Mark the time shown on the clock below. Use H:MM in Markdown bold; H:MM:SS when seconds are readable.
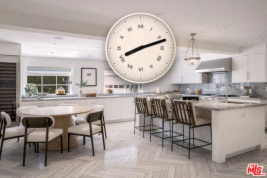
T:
**8:12**
